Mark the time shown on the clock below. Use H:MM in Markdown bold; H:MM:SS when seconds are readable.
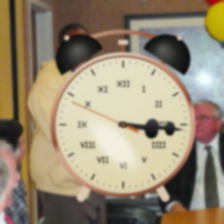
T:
**3:15:49**
